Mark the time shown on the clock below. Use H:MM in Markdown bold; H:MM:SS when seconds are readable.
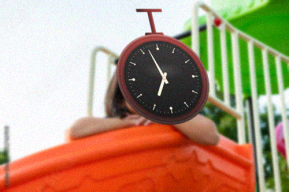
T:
**6:57**
